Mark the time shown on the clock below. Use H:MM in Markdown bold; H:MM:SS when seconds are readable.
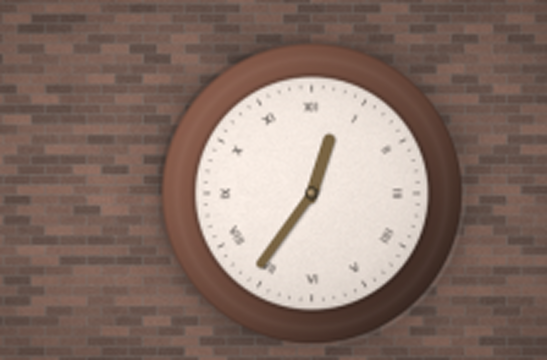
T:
**12:36**
